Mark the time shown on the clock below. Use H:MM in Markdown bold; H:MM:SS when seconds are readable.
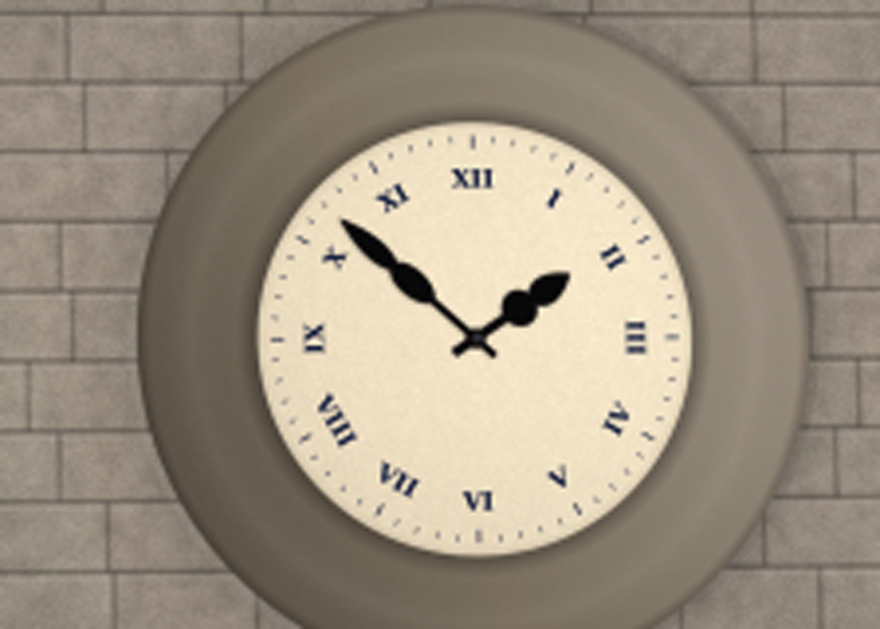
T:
**1:52**
